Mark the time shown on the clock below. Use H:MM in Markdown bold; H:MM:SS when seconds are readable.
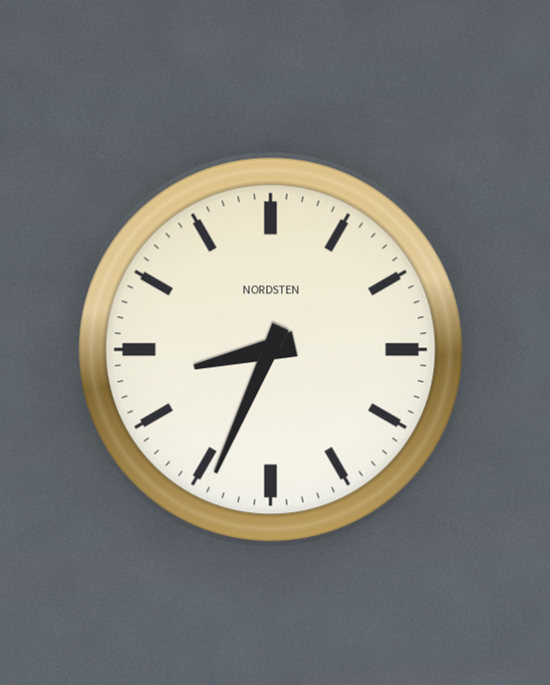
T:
**8:34**
